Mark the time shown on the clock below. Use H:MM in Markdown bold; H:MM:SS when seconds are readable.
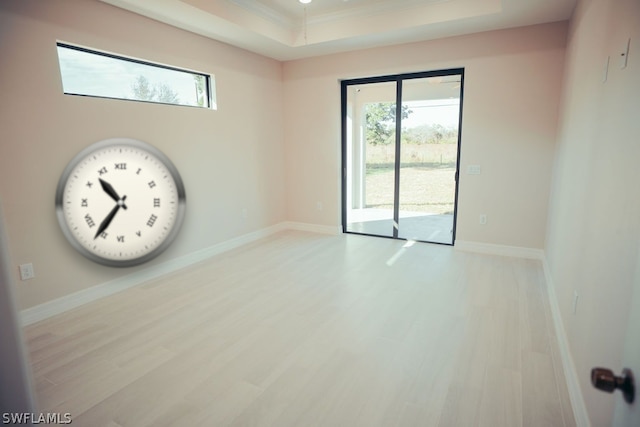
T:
**10:36**
